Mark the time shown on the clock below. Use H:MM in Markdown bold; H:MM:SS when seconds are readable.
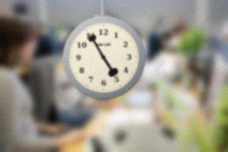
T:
**4:55**
